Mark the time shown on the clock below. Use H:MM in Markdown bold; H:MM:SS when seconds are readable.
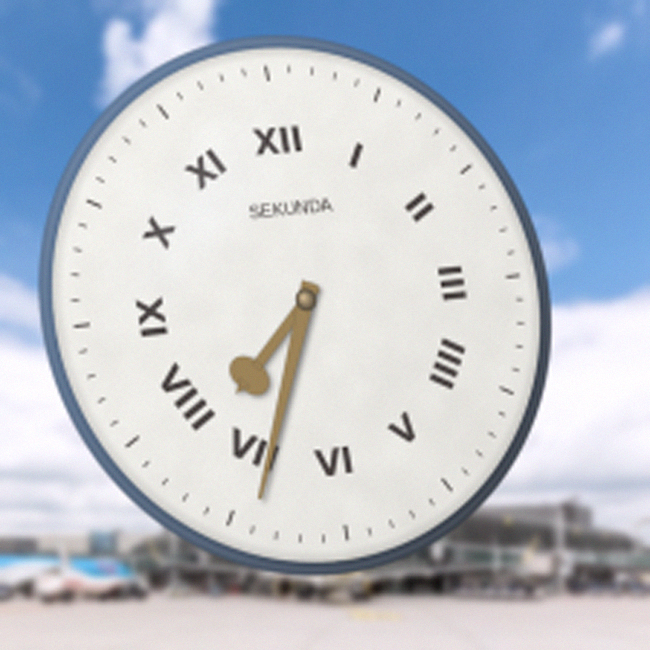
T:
**7:34**
